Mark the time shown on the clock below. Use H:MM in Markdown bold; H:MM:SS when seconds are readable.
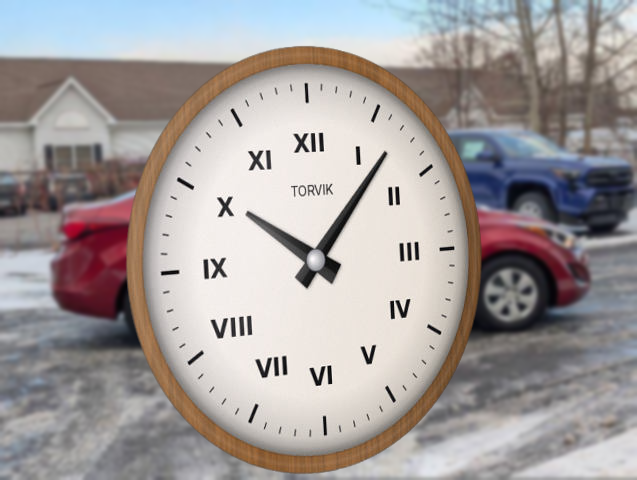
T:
**10:07**
